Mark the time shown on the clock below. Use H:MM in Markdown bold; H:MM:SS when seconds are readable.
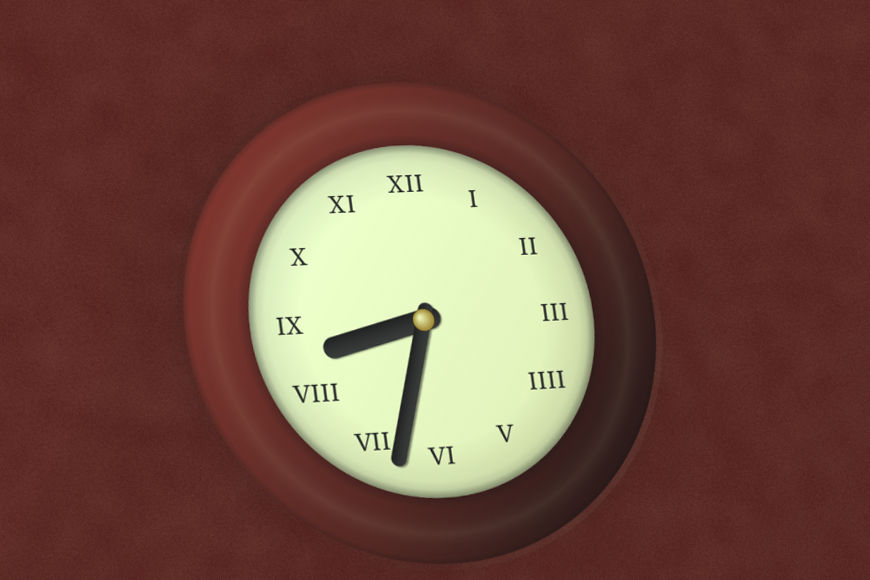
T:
**8:33**
